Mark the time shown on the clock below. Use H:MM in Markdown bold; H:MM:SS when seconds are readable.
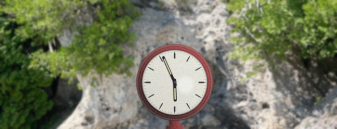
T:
**5:56**
